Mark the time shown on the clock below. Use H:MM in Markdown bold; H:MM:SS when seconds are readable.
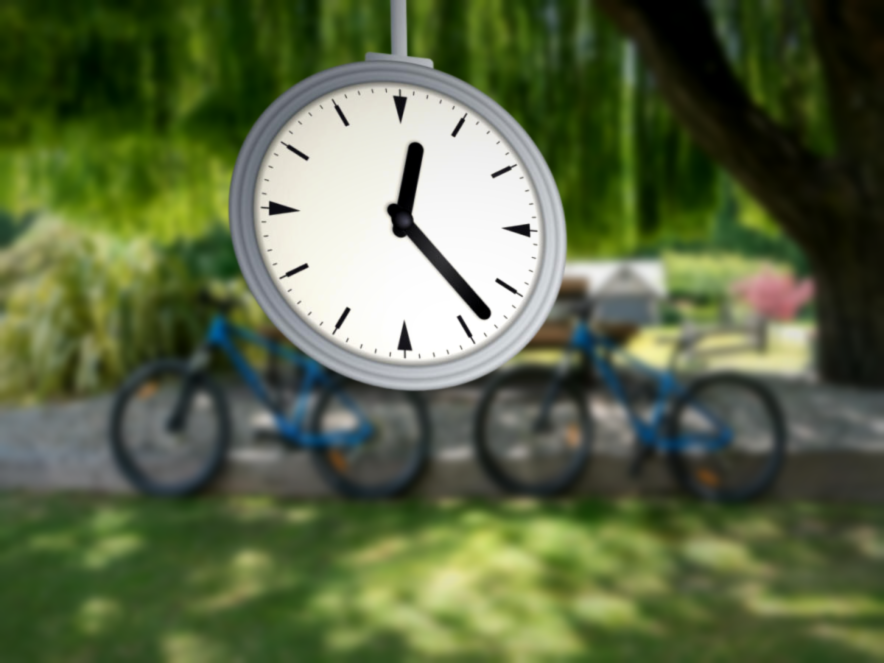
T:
**12:23**
